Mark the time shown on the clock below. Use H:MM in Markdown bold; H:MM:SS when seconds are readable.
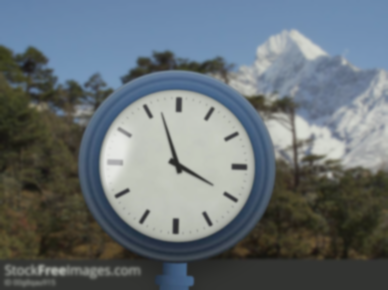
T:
**3:57**
